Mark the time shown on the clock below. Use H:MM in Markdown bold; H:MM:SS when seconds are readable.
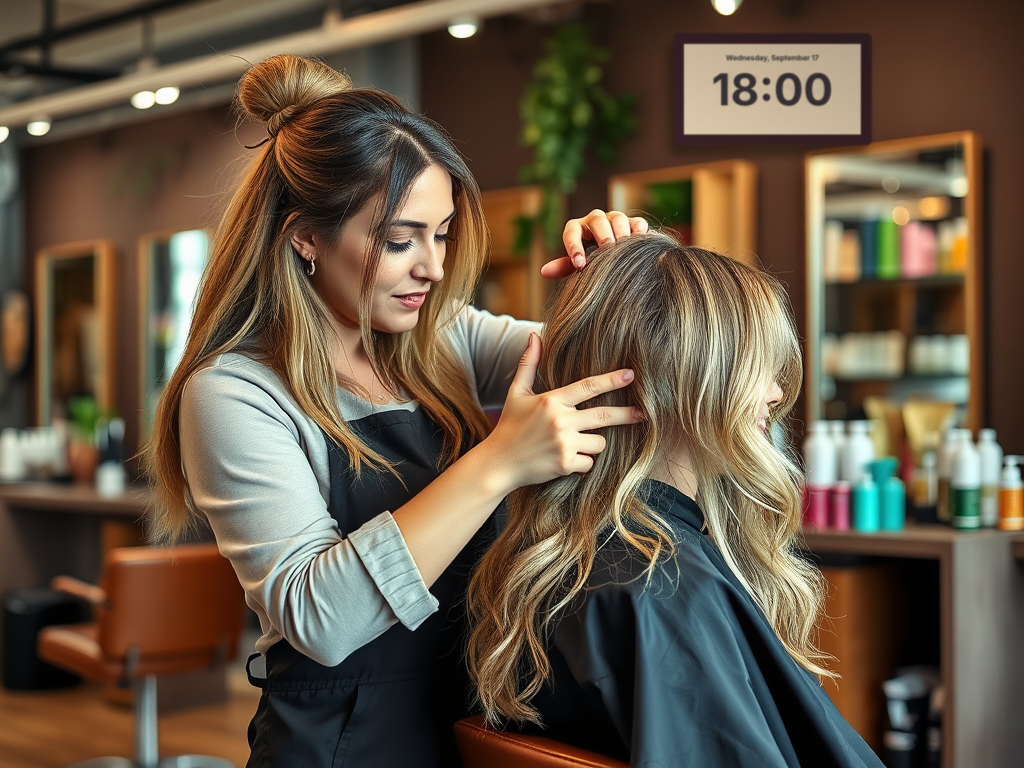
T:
**18:00**
